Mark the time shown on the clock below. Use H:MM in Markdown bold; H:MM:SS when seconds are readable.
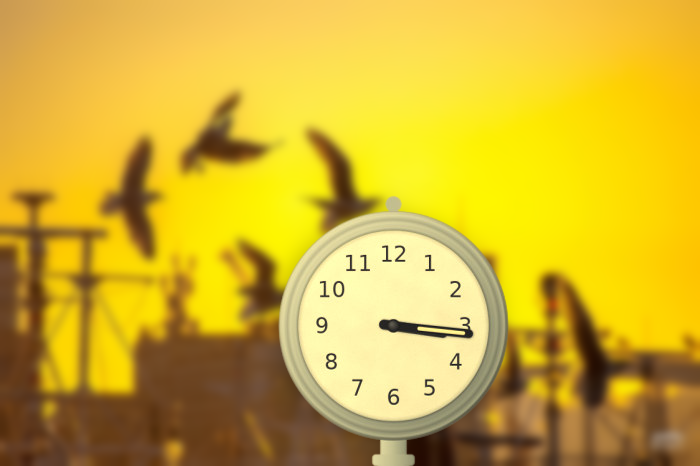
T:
**3:16**
